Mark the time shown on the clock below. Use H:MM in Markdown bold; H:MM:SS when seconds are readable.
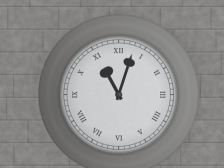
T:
**11:03**
